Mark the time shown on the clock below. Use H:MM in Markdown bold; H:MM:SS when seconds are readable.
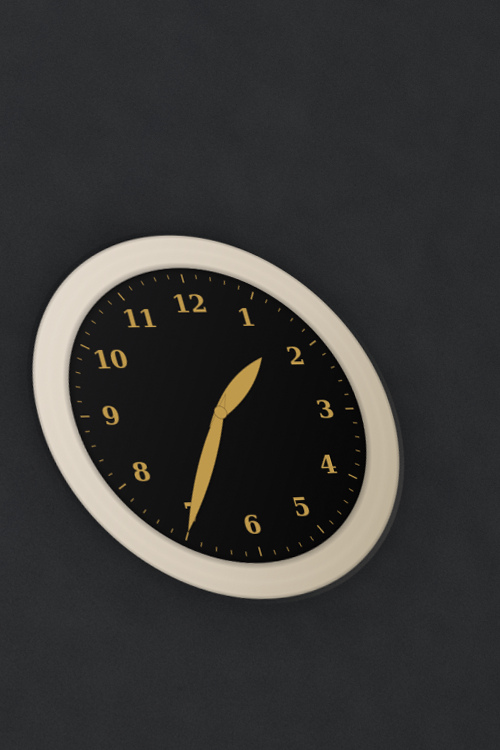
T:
**1:35**
